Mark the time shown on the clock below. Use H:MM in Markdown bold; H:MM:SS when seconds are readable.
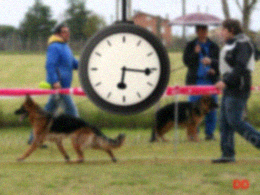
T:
**6:16**
